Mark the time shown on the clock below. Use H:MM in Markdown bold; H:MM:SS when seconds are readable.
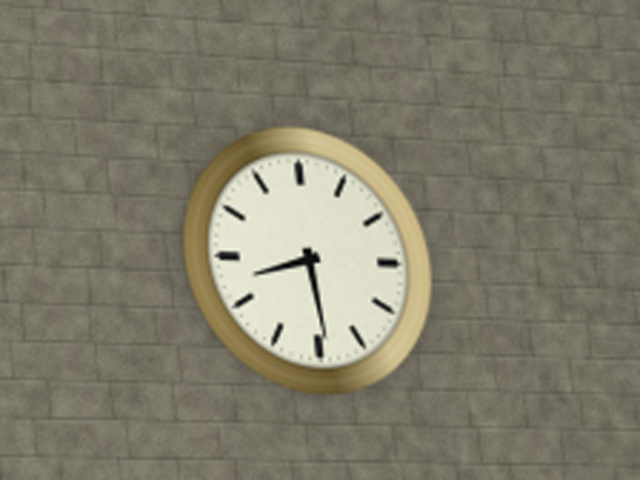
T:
**8:29**
